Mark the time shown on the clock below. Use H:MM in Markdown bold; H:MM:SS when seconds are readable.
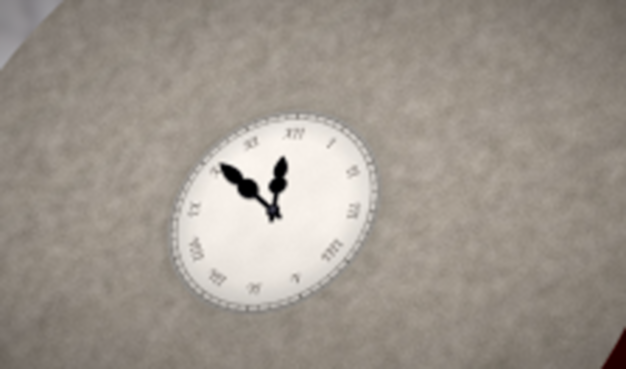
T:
**11:51**
